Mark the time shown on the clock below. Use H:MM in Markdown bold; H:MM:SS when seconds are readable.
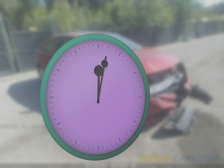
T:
**12:02**
